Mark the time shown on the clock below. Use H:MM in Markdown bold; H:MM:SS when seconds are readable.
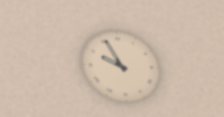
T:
**9:56**
